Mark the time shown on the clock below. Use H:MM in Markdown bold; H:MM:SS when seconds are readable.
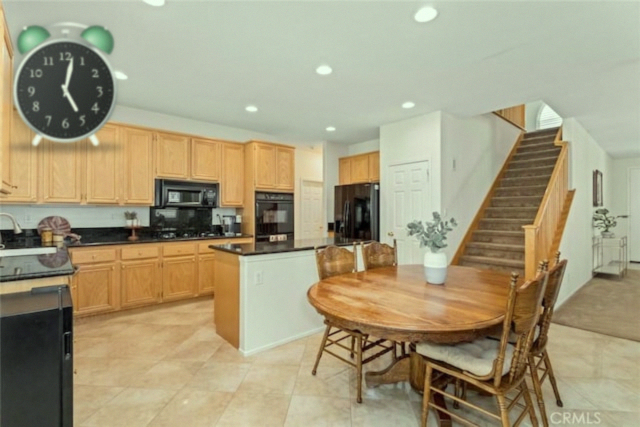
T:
**5:02**
